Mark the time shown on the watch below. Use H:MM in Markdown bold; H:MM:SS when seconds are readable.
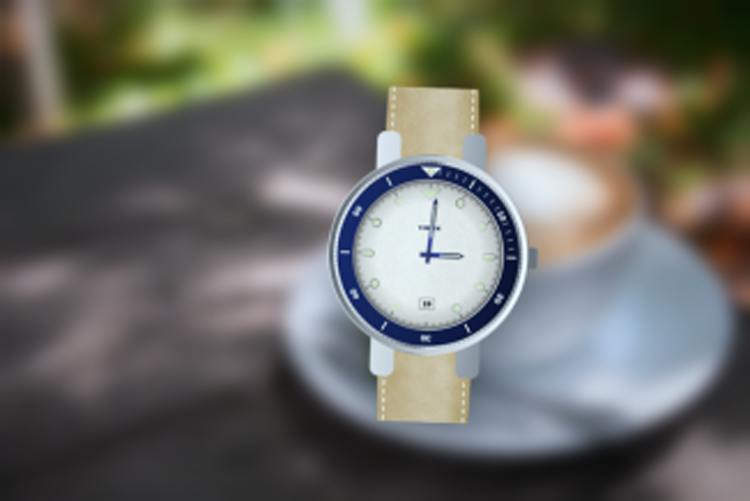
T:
**3:01**
